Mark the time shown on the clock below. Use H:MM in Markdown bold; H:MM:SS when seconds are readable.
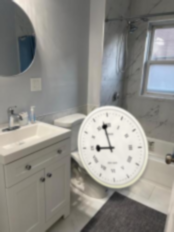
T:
**8:58**
